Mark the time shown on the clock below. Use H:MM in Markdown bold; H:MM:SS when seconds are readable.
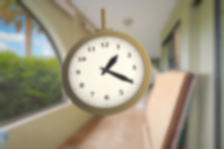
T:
**1:20**
